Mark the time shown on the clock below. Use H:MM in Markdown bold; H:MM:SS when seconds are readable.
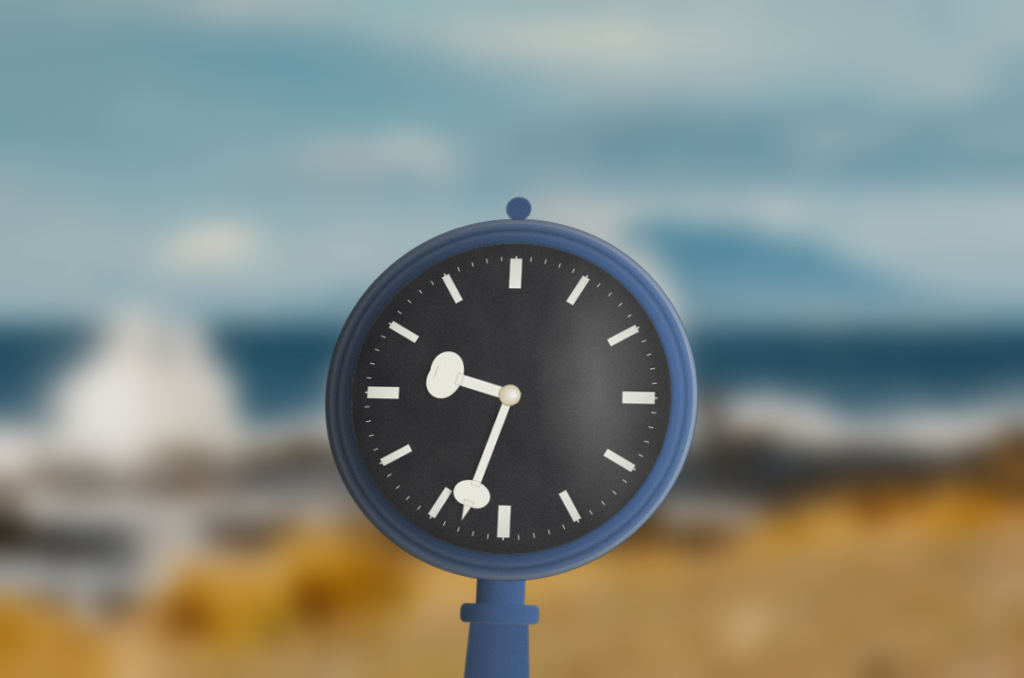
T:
**9:33**
